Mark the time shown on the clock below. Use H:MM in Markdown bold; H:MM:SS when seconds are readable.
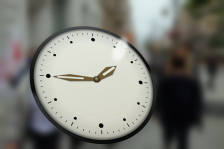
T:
**1:45**
